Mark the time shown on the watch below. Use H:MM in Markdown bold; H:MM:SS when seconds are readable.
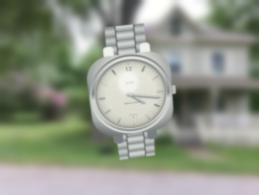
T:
**4:17**
